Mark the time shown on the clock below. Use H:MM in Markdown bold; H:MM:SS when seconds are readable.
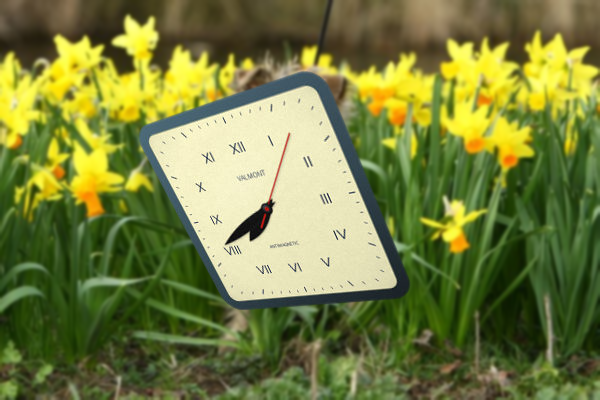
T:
**7:41:07**
